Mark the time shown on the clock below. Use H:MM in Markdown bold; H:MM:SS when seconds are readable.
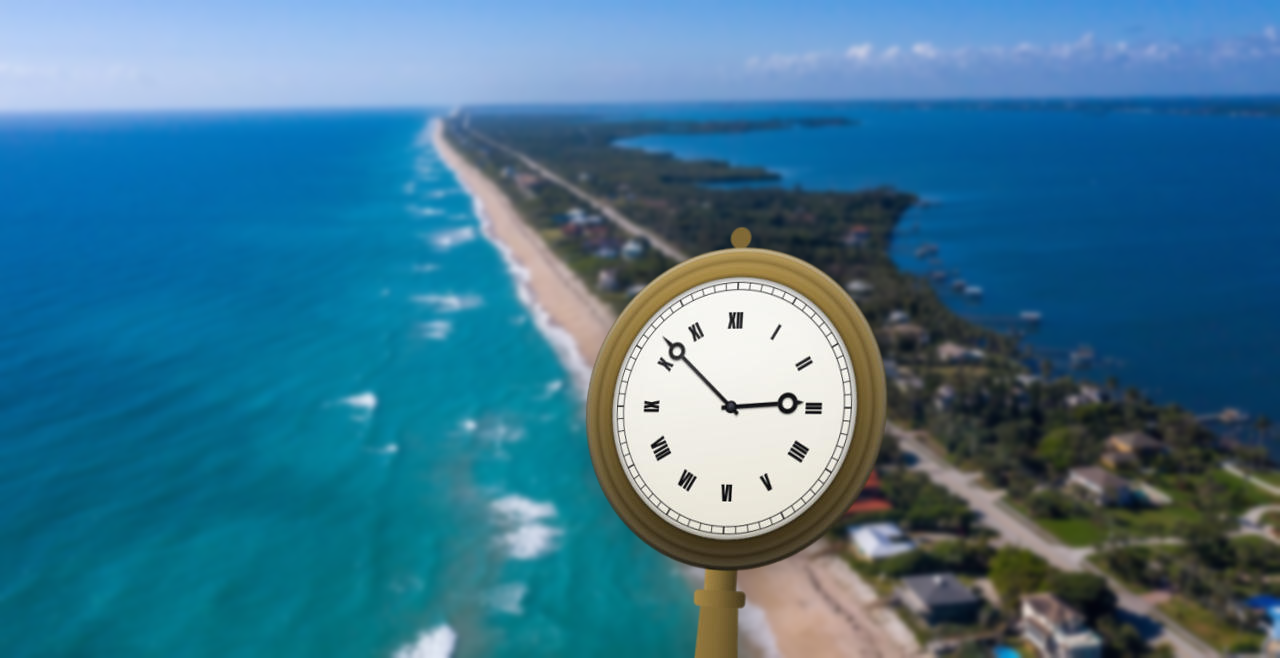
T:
**2:52**
